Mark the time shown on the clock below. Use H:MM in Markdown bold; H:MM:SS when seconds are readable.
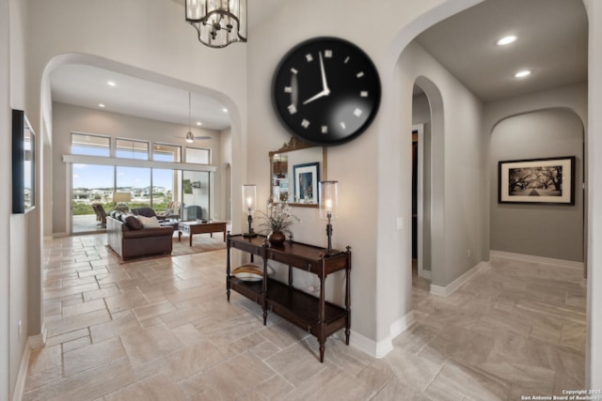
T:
**7:58**
